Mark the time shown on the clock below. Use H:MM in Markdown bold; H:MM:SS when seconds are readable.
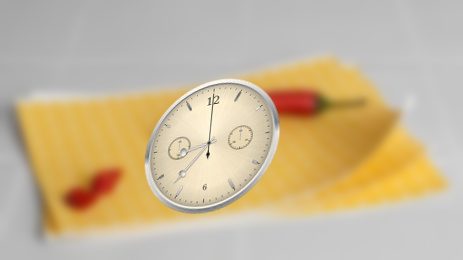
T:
**8:37**
